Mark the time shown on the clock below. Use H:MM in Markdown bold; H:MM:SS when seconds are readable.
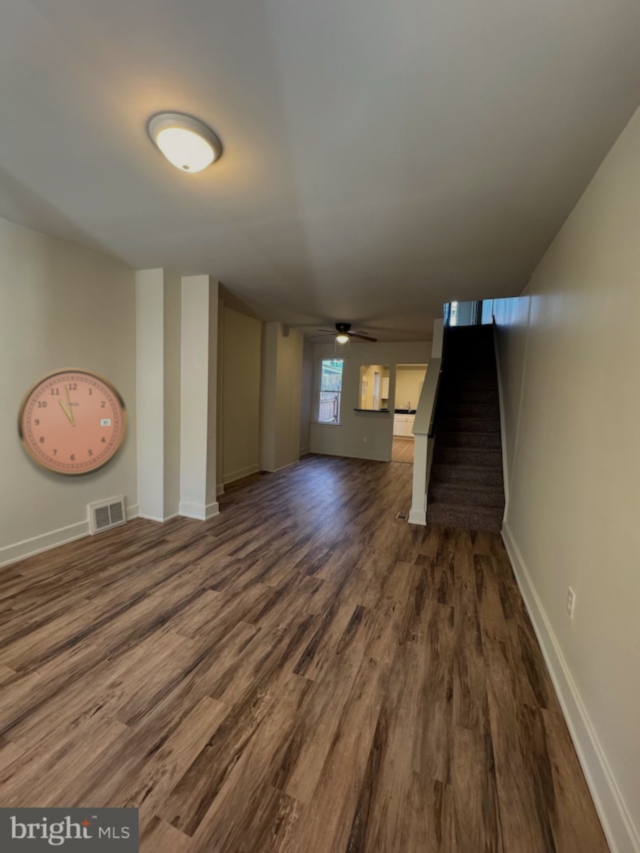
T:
**10:58**
